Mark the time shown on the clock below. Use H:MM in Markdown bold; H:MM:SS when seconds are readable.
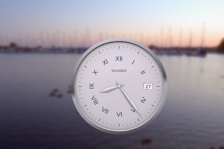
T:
**8:24**
